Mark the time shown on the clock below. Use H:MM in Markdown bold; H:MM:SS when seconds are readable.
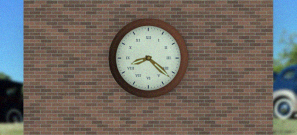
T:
**8:22**
